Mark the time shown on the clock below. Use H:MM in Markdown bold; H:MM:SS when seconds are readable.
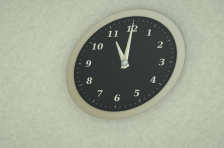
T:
**11:00**
